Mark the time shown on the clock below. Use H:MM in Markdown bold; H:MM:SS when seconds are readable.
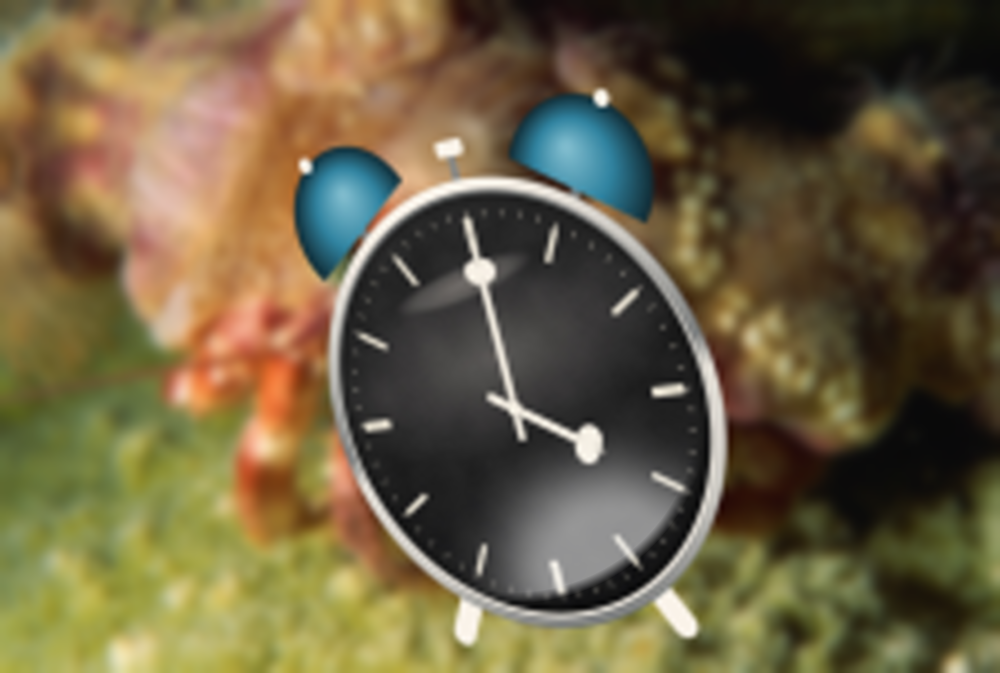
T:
**4:00**
